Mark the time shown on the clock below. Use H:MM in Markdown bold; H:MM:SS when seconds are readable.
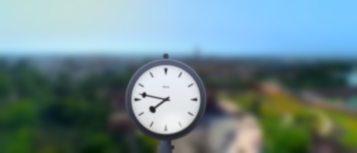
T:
**7:47**
